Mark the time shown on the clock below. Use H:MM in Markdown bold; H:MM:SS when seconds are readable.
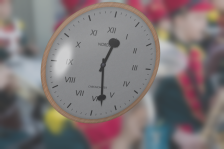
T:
**12:28**
